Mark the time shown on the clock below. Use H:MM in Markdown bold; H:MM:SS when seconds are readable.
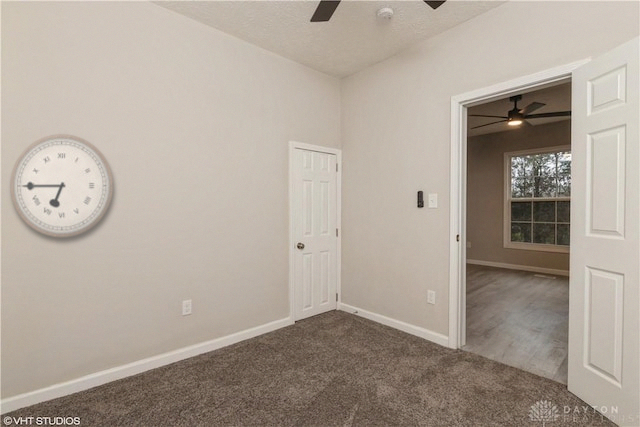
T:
**6:45**
